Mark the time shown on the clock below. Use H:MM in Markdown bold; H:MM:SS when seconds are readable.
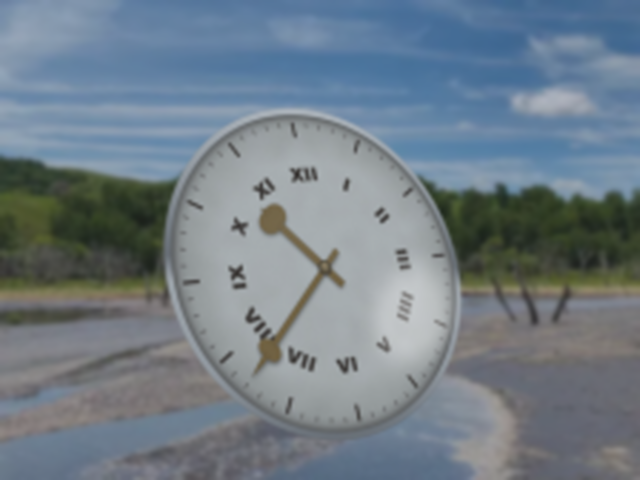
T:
**10:38**
